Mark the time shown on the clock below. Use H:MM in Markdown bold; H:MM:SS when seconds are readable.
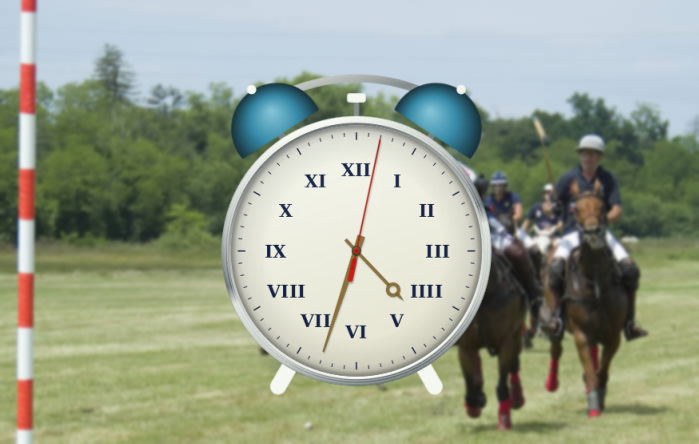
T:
**4:33:02**
